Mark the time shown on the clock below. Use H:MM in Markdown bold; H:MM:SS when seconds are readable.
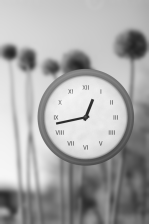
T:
**12:43**
